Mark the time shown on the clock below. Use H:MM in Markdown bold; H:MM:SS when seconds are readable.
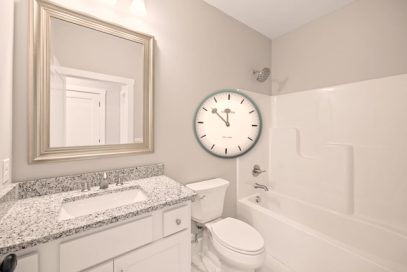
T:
**11:52**
